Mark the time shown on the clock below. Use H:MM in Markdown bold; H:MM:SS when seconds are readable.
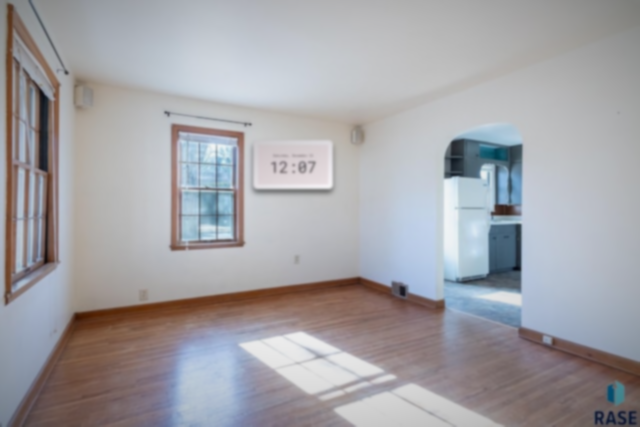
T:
**12:07**
